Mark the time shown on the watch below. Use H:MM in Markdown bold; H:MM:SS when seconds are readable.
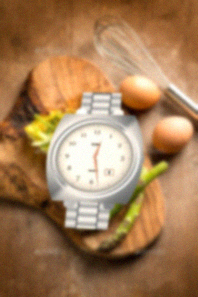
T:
**12:28**
